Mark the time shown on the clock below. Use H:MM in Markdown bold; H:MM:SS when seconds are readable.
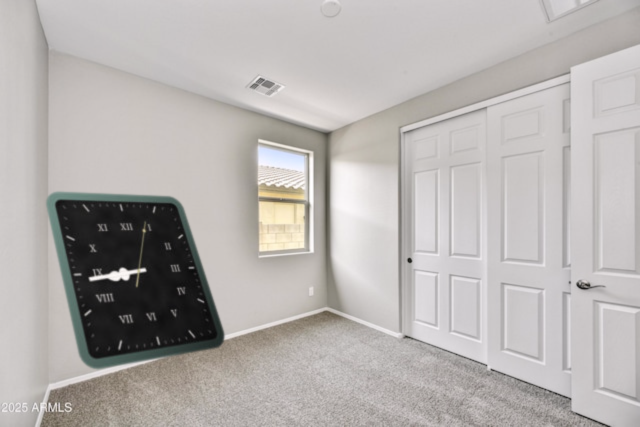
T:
**8:44:04**
